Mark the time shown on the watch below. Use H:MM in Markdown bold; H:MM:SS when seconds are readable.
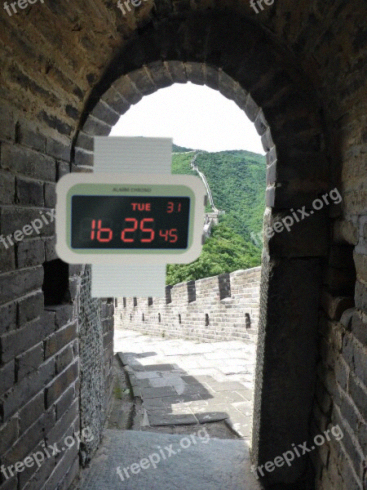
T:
**16:25:45**
